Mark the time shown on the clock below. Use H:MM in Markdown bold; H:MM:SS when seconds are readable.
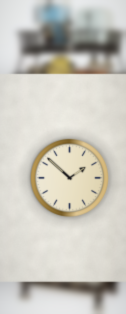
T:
**1:52**
